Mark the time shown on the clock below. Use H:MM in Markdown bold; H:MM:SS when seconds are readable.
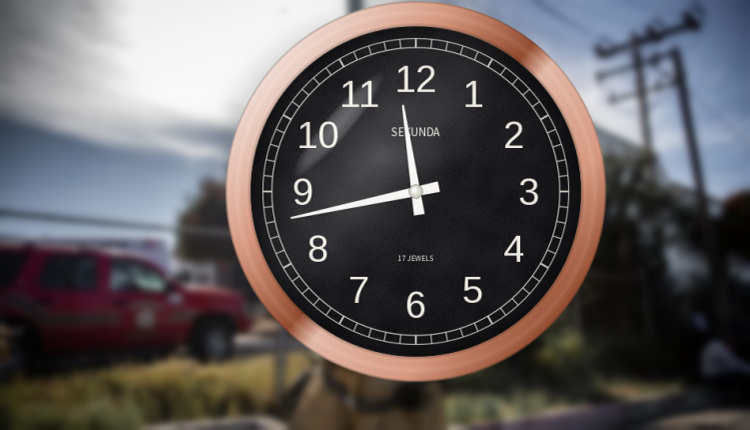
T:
**11:43**
